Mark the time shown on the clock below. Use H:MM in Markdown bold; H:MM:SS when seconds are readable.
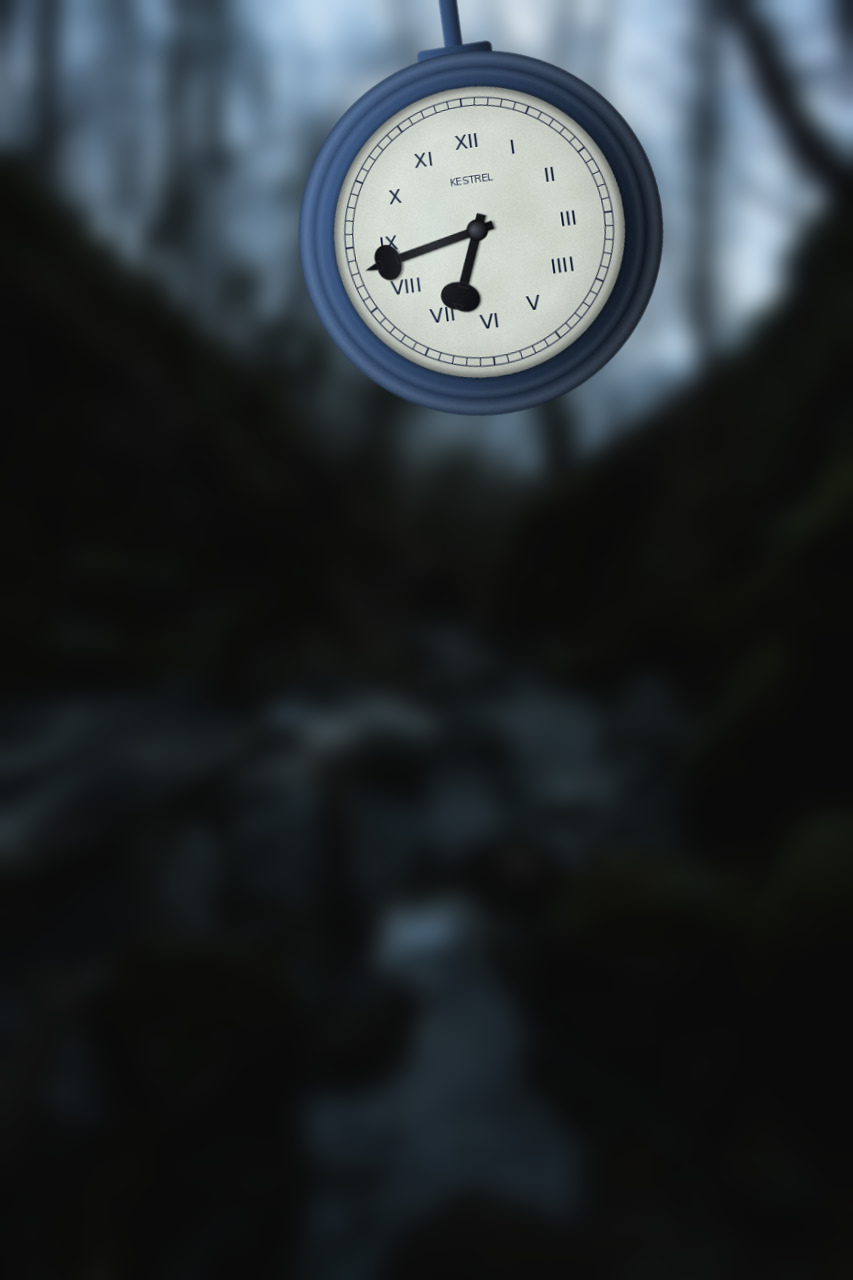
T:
**6:43**
